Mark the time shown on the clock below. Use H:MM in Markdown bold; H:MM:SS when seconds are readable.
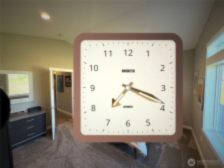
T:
**7:19**
